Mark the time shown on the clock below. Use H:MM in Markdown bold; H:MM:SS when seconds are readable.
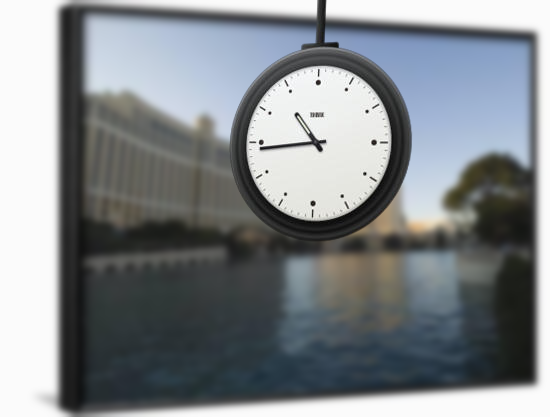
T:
**10:44**
